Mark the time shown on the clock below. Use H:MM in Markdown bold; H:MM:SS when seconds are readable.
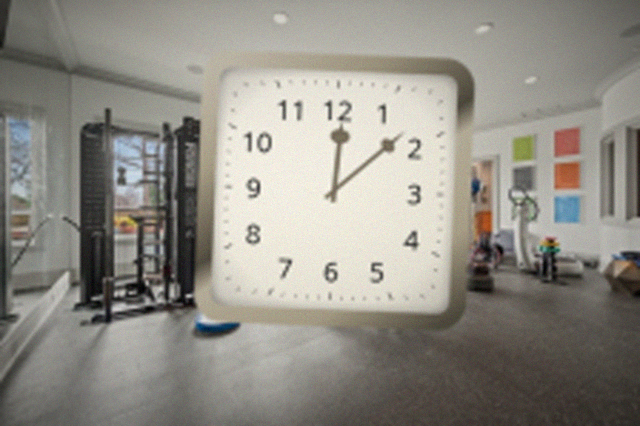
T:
**12:08**
